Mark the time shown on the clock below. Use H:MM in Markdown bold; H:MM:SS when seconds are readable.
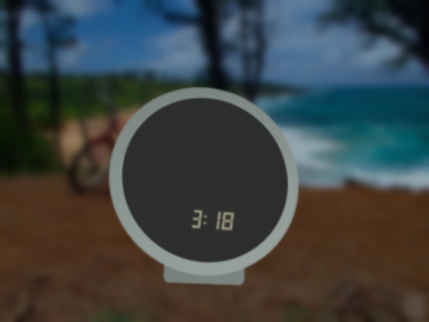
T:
**3:18**
